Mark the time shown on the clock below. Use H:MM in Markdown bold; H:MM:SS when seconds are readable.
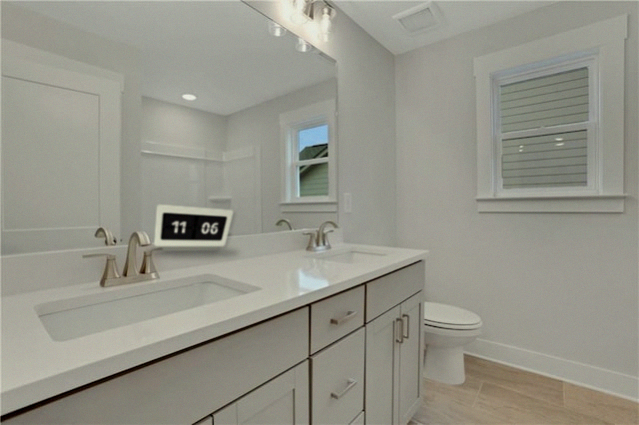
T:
**11:06**
